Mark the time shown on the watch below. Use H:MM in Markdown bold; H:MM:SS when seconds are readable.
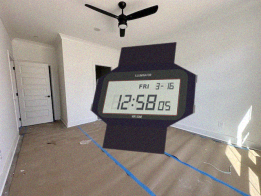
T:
**12:58:05**
